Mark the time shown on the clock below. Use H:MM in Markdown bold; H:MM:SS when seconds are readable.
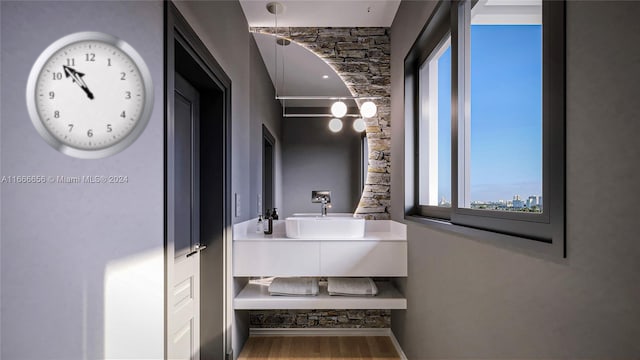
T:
**10:53**
